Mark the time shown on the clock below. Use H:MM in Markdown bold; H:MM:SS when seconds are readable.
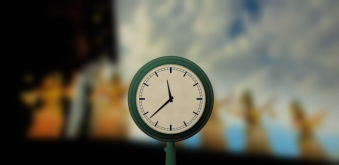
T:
**11:38**
